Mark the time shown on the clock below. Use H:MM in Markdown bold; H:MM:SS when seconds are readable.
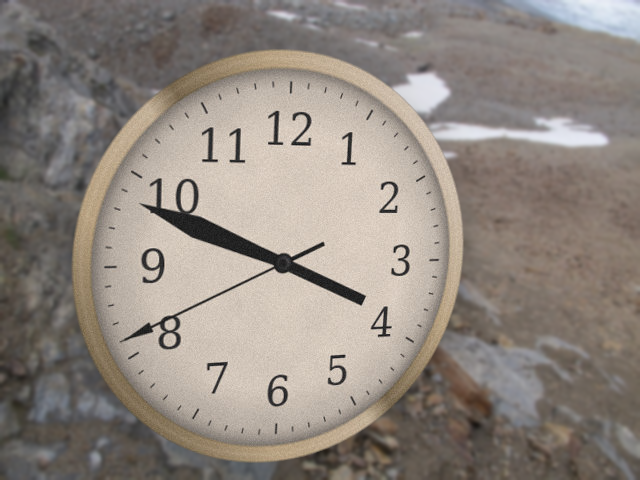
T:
**3:48:41**
